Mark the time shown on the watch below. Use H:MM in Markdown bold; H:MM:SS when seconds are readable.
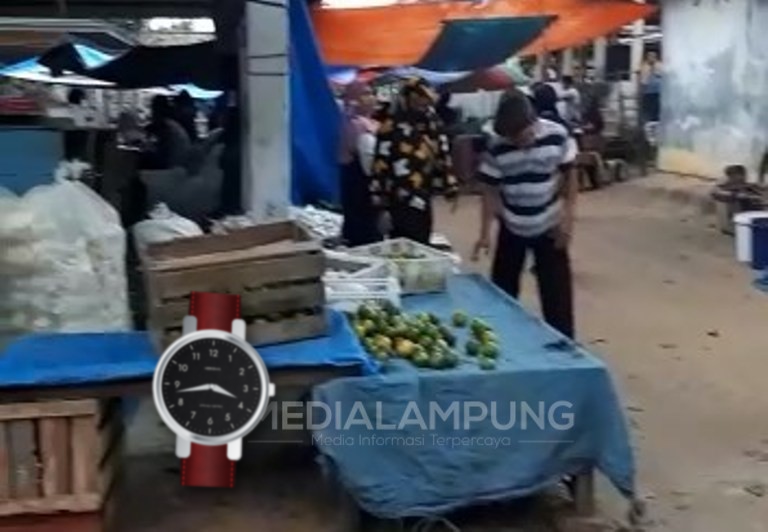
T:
**3:43**
